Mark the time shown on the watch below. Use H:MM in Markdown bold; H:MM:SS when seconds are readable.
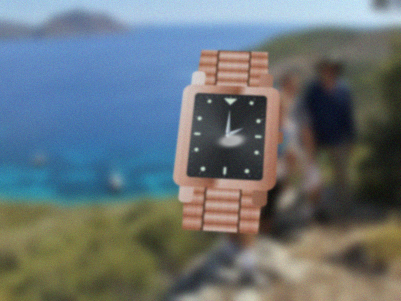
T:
**2:00**
